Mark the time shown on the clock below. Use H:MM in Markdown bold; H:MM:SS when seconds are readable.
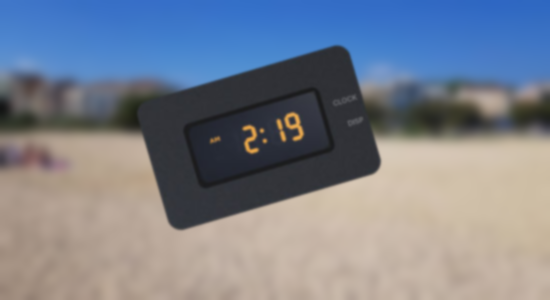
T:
**2:19**
